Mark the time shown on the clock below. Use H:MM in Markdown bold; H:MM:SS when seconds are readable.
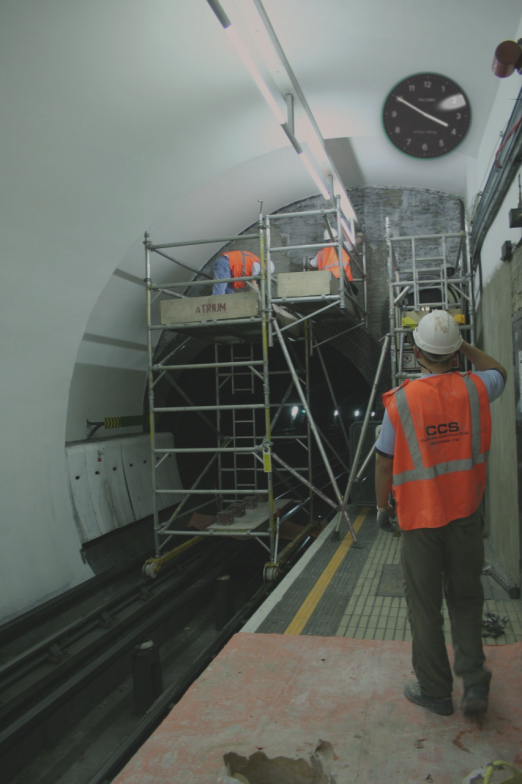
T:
**3:50**
